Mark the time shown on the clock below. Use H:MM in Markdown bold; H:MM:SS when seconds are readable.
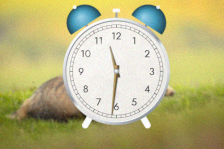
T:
**11:31**
